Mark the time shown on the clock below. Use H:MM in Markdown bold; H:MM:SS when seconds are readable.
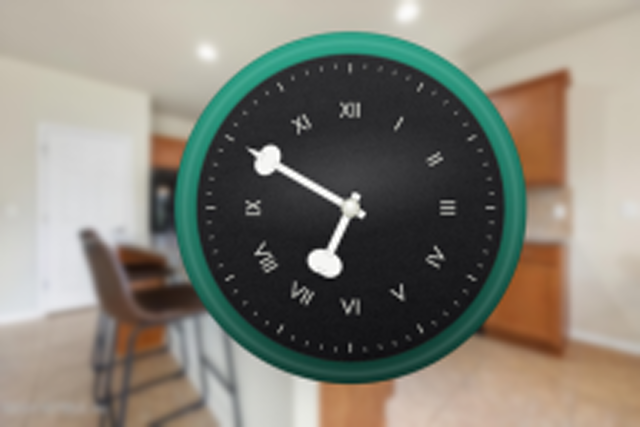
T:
**6:50**
